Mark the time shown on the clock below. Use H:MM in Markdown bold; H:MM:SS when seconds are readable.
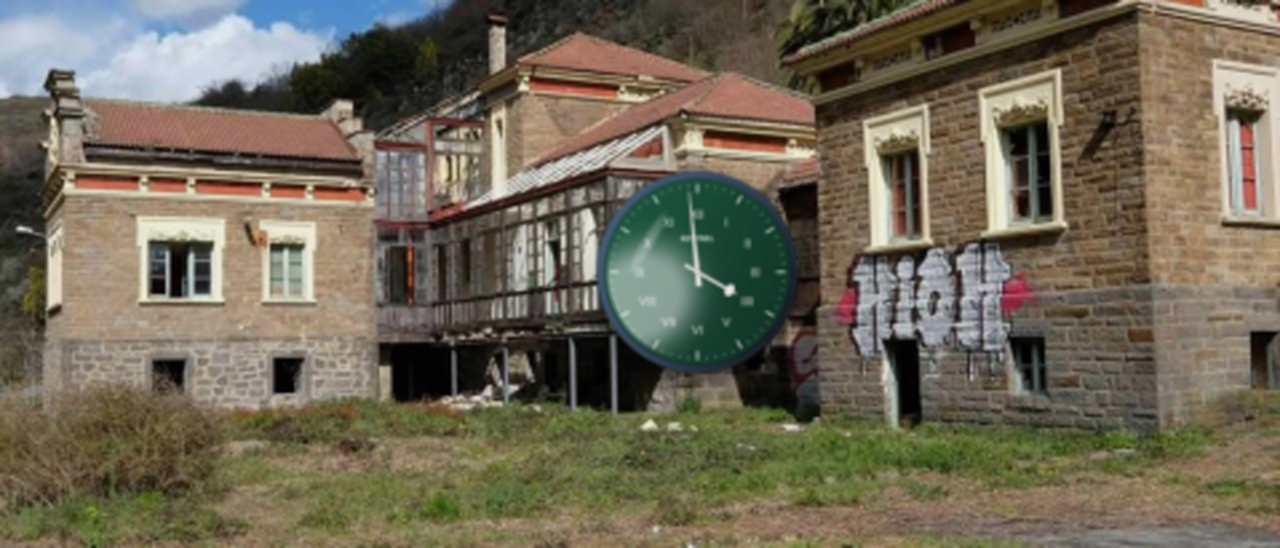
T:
**3:59**
